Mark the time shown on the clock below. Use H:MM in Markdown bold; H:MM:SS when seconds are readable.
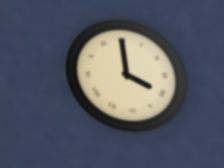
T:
**4:00**
